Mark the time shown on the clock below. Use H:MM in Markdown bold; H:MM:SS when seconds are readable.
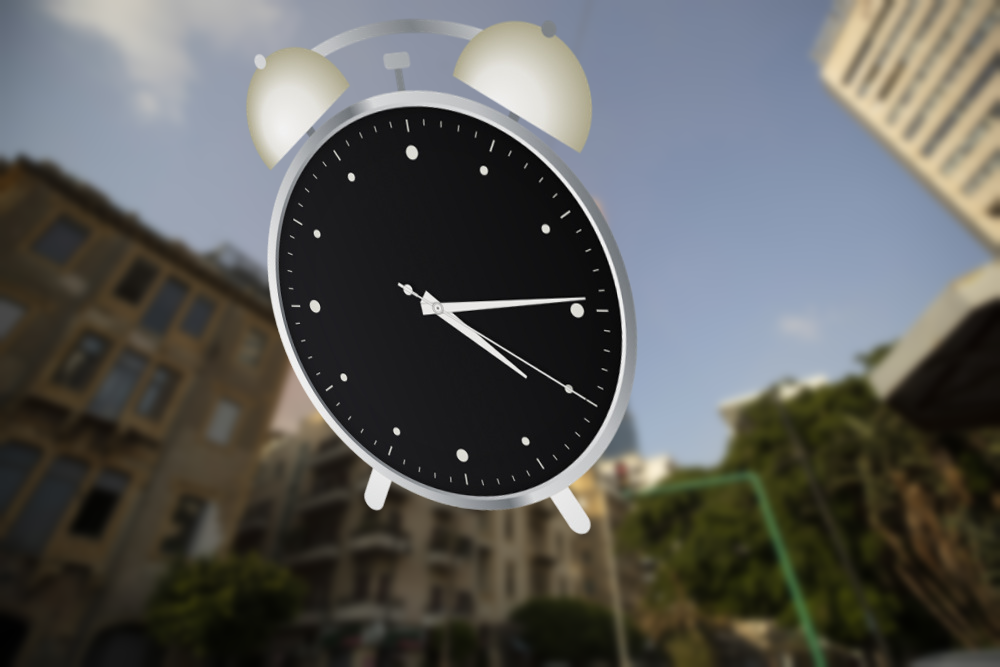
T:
**4:14:20**
